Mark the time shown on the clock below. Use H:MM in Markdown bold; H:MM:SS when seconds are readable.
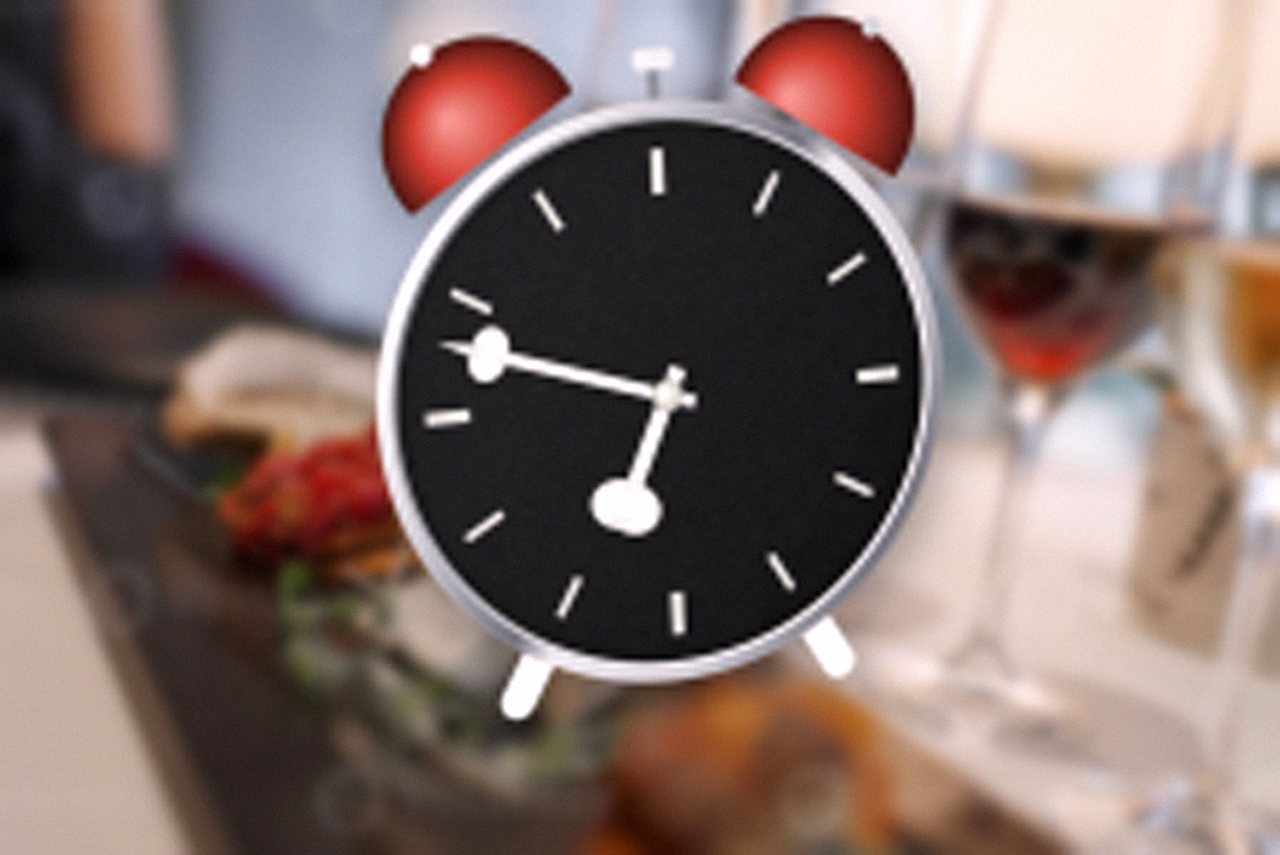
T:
**6:48**
